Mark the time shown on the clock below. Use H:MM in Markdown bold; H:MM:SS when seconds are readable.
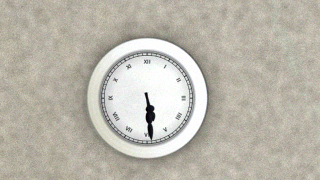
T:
**5:29**
